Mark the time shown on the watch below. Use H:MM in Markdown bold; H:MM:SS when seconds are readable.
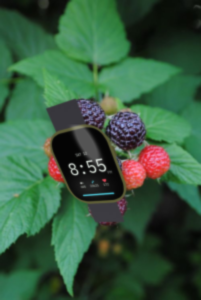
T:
**8:55**
